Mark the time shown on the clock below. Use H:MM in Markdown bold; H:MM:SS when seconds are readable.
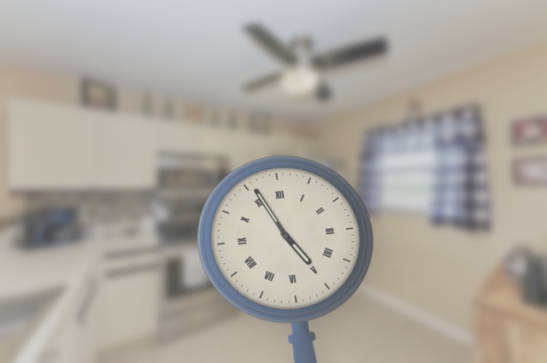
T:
**4:56**
